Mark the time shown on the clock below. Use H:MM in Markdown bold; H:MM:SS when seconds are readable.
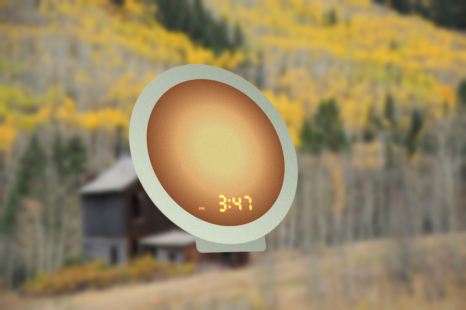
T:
**3:47**
